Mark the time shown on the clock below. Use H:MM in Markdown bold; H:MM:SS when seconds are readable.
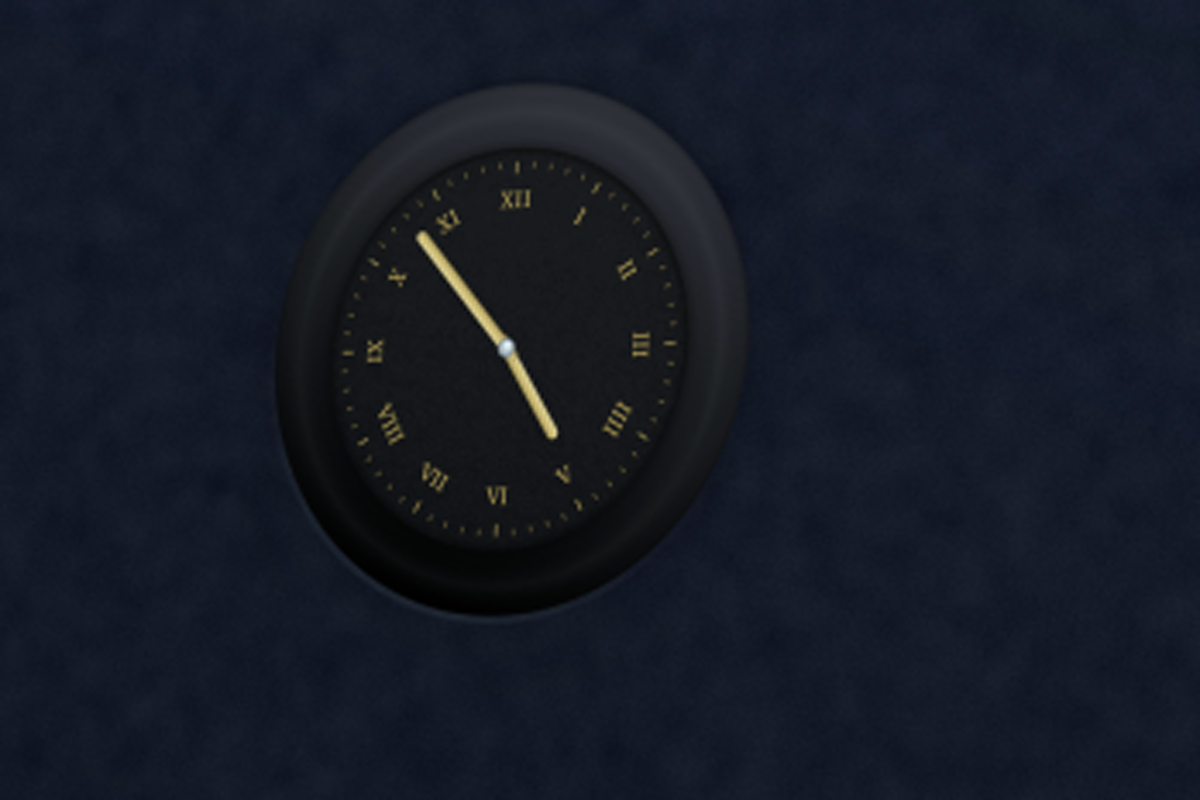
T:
**4:53**
